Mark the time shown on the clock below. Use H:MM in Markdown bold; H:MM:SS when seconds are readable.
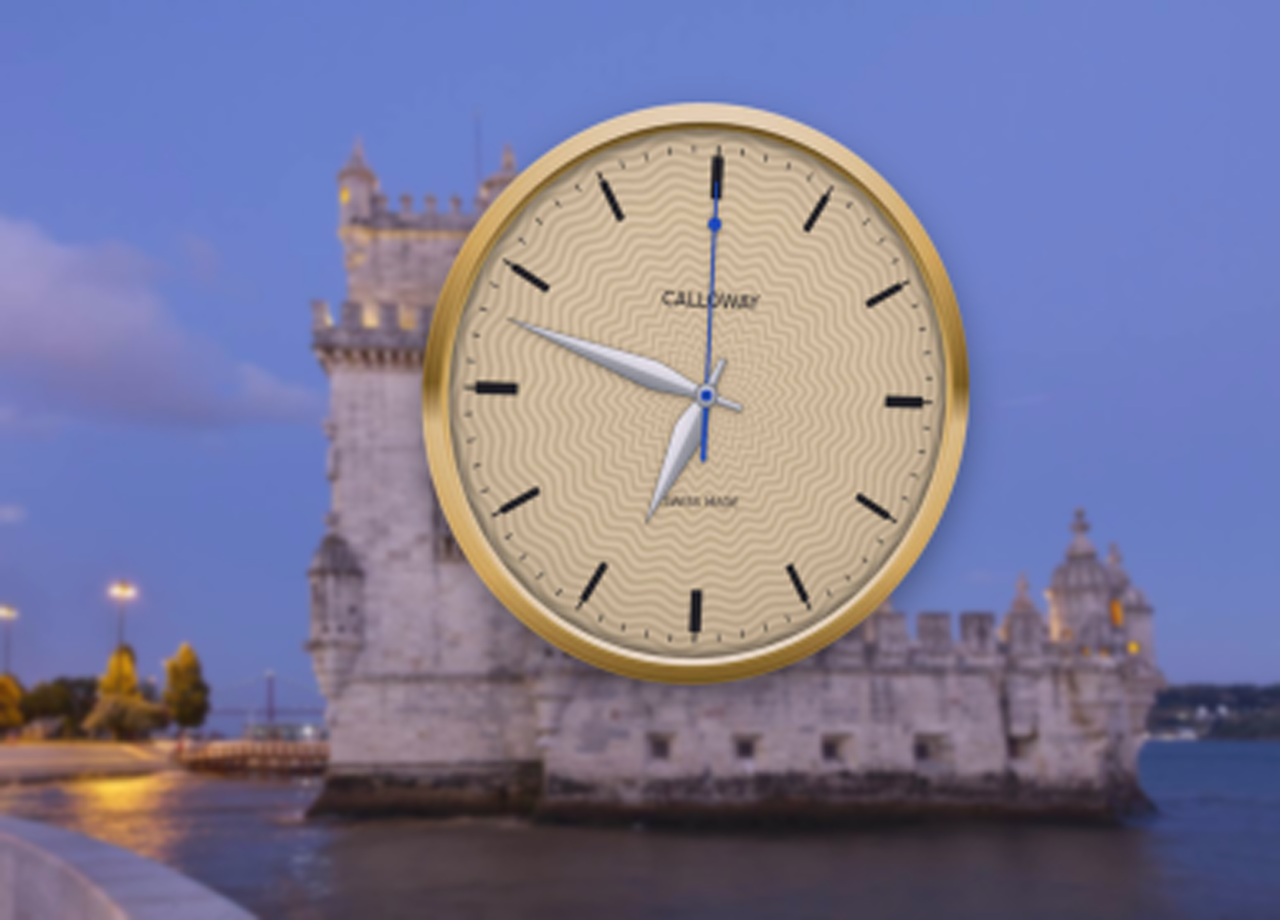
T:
**6:48:00**
